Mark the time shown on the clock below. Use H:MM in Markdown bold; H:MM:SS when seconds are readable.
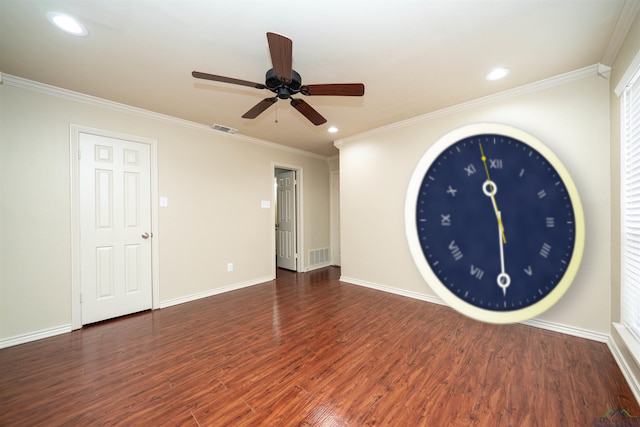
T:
**11:29:58**
